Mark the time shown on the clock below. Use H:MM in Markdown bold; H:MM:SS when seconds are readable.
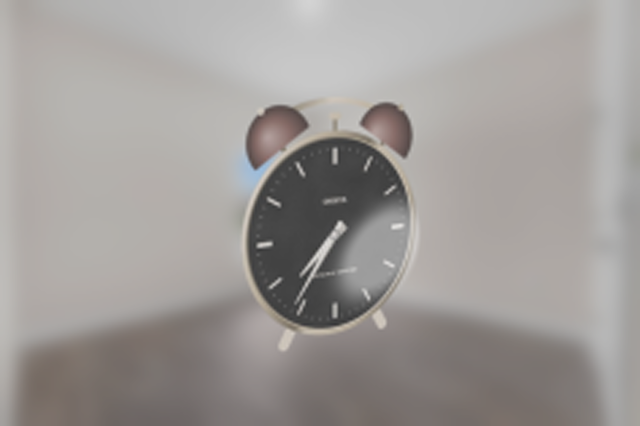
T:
**7:36**
